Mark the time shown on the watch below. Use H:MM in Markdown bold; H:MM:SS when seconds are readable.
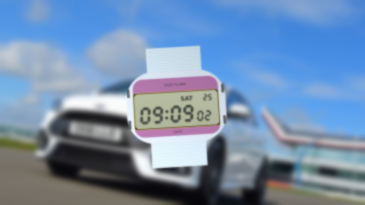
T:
**9:09:02**
